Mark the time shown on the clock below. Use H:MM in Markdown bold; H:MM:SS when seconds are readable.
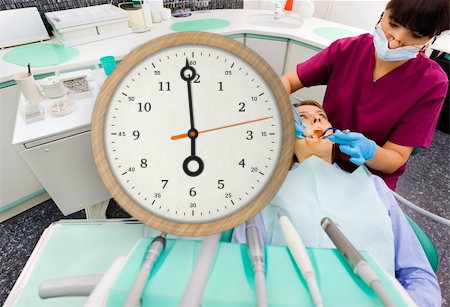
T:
**5:59:13**
